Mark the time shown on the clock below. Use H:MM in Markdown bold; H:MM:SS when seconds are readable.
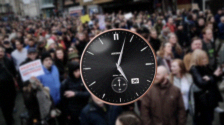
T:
**5:03**
